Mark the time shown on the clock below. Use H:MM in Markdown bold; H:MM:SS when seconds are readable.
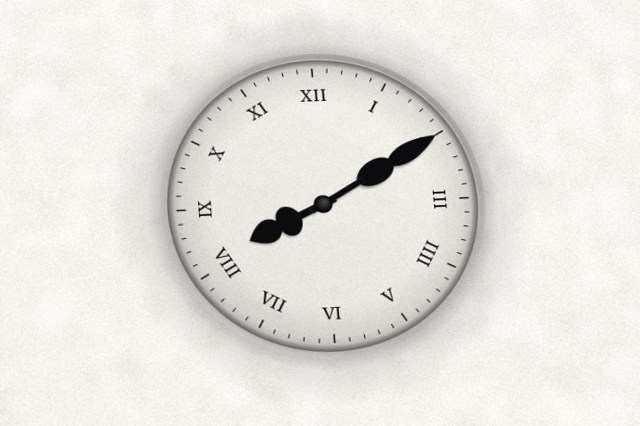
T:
**8:10**
